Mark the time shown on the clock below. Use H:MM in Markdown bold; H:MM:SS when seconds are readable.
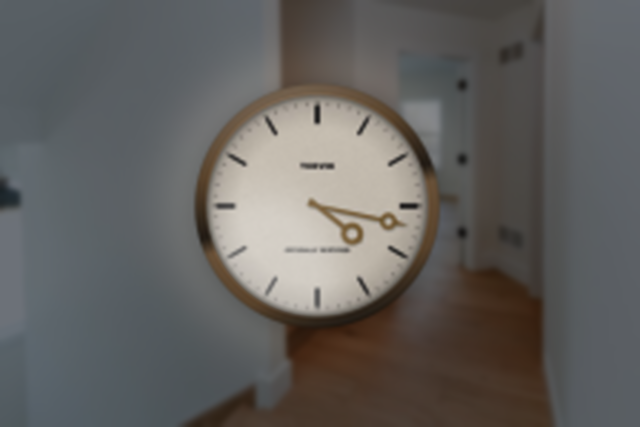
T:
**4:17**
